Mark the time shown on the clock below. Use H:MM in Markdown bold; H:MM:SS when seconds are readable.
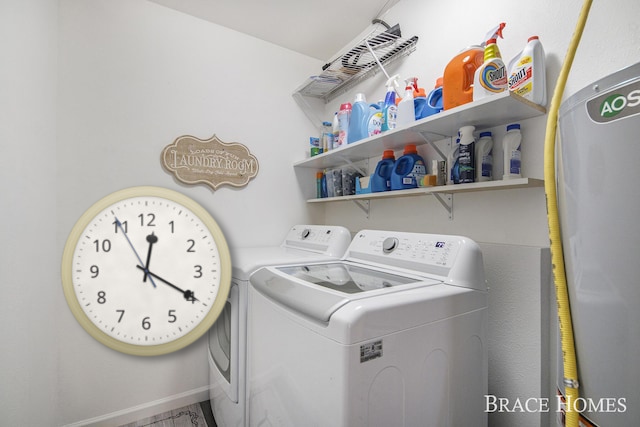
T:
**12:19:55**
